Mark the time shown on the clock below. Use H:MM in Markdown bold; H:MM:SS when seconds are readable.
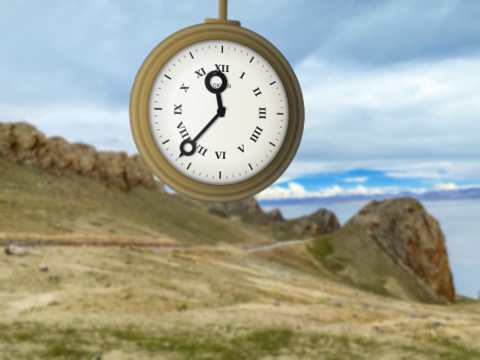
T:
**11:37**
